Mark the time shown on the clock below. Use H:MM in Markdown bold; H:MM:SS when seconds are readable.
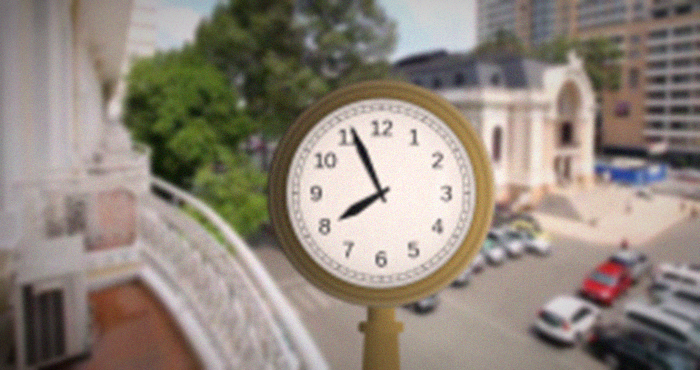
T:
**7:56**
